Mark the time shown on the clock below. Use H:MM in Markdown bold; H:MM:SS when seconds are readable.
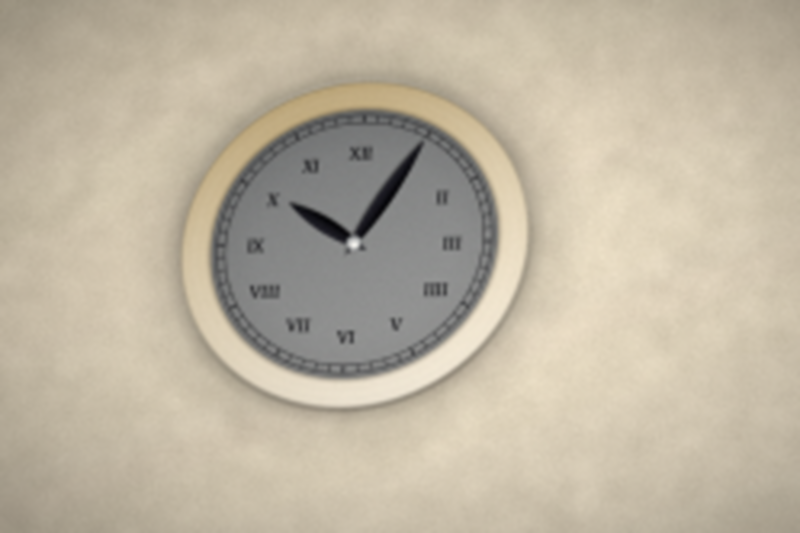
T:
**10:05**
